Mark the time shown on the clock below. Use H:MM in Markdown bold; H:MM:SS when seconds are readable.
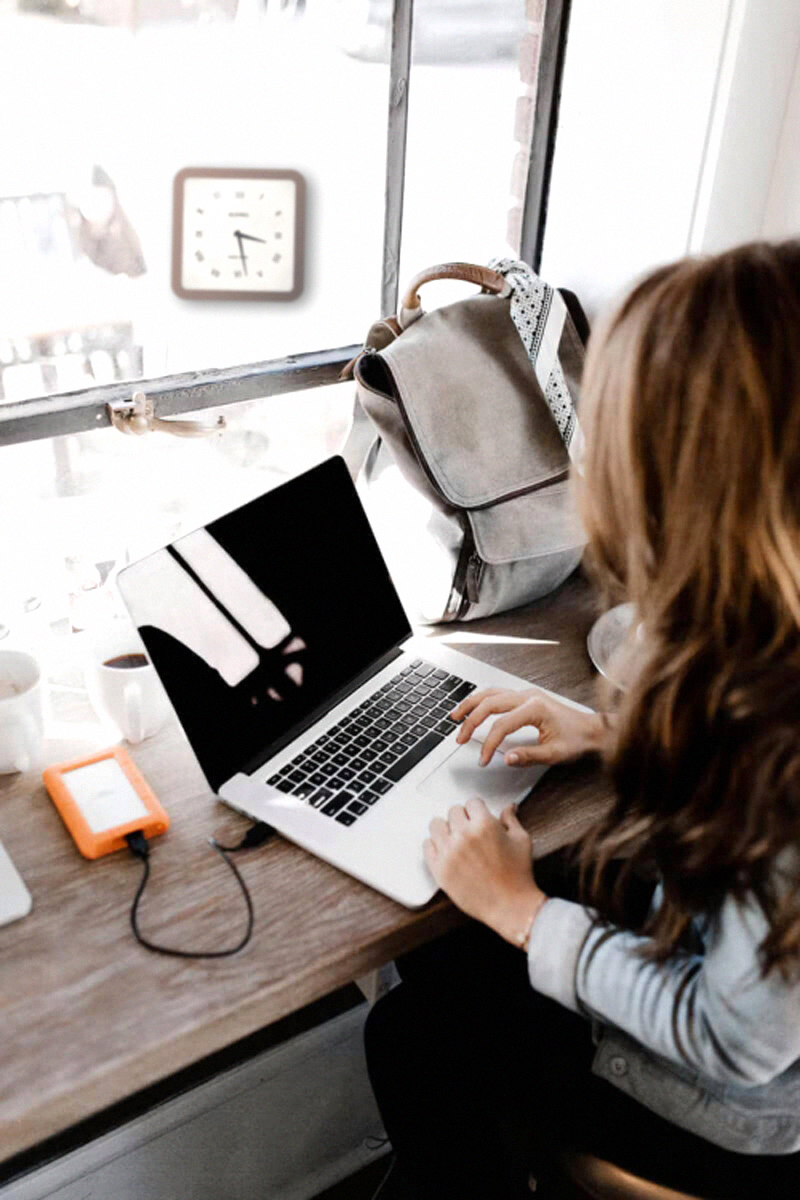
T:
**3:28**
